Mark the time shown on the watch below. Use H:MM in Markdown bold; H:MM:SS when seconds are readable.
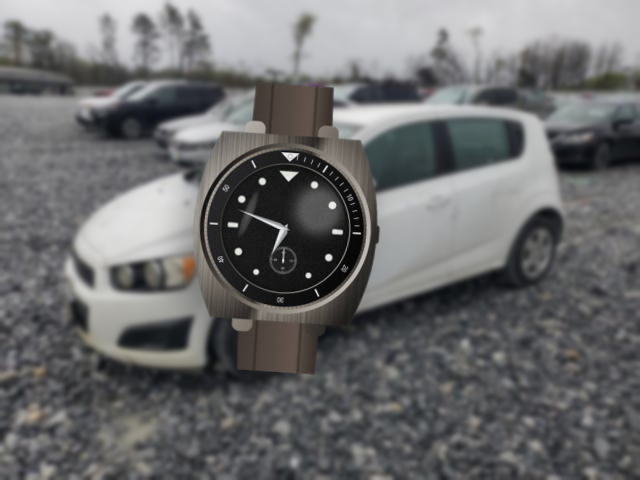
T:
**6:48**
